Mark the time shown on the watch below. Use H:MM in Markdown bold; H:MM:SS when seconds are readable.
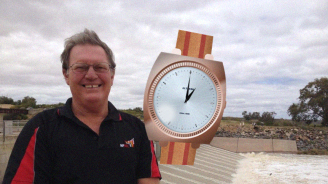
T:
**1:00**
